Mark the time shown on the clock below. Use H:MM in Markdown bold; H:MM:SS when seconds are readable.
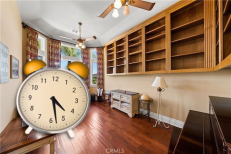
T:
**4:28**
